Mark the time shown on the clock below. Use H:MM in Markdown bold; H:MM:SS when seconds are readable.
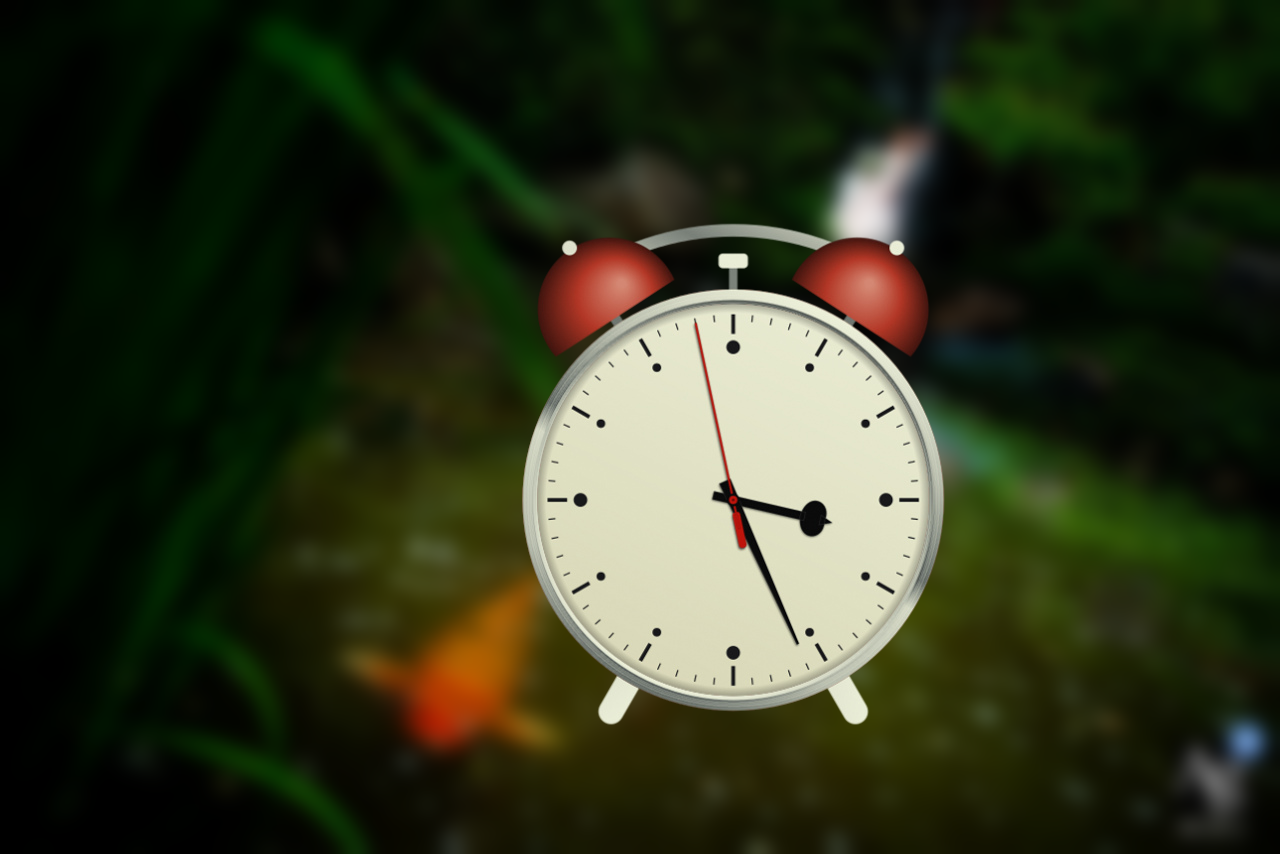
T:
**3:25:58**
